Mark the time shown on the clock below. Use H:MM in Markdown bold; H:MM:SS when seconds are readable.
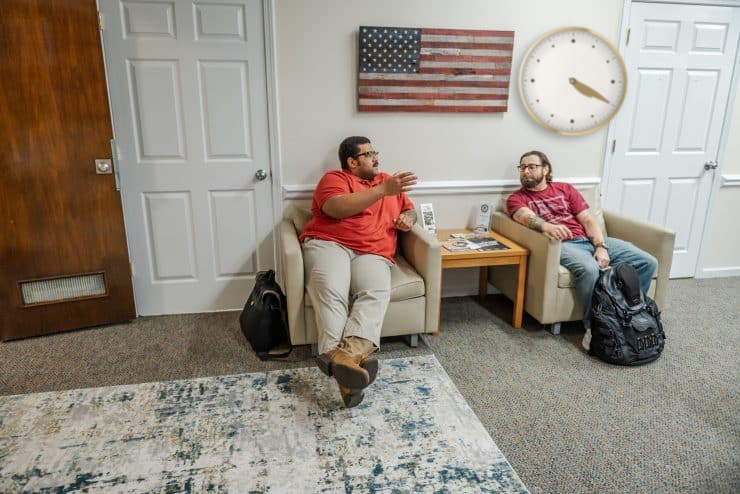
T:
**4:20**
